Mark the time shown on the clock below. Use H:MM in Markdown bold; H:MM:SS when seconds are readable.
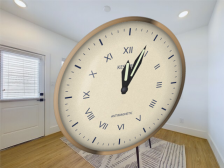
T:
**12:04**
